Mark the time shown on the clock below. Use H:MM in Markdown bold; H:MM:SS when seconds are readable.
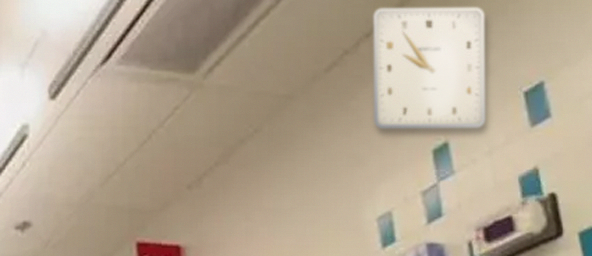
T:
**9:54**
